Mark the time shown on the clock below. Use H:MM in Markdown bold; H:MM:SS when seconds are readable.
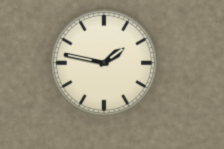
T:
**1:47**
